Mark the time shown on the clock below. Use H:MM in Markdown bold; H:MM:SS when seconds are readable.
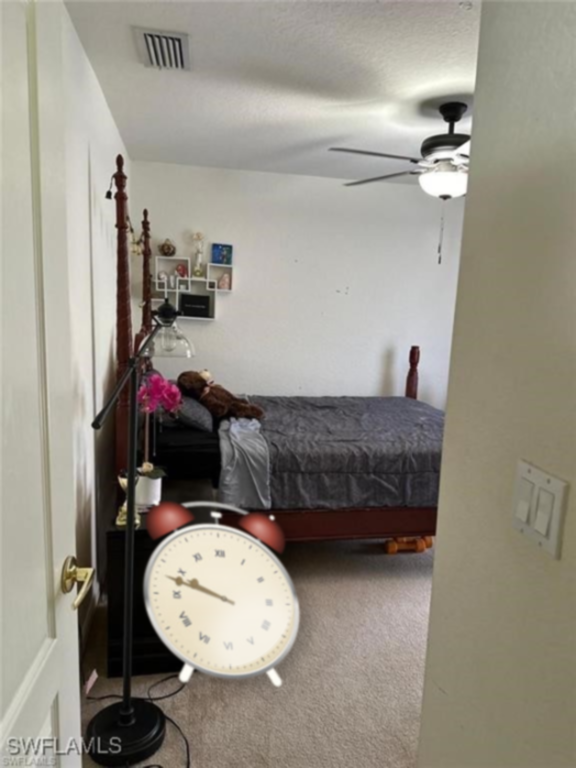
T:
**9:48**
